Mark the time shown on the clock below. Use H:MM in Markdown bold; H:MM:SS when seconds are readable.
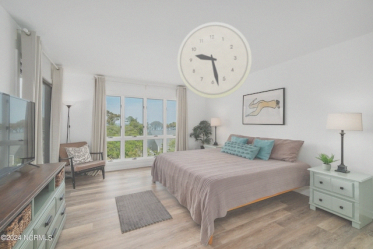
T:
**9:28**
